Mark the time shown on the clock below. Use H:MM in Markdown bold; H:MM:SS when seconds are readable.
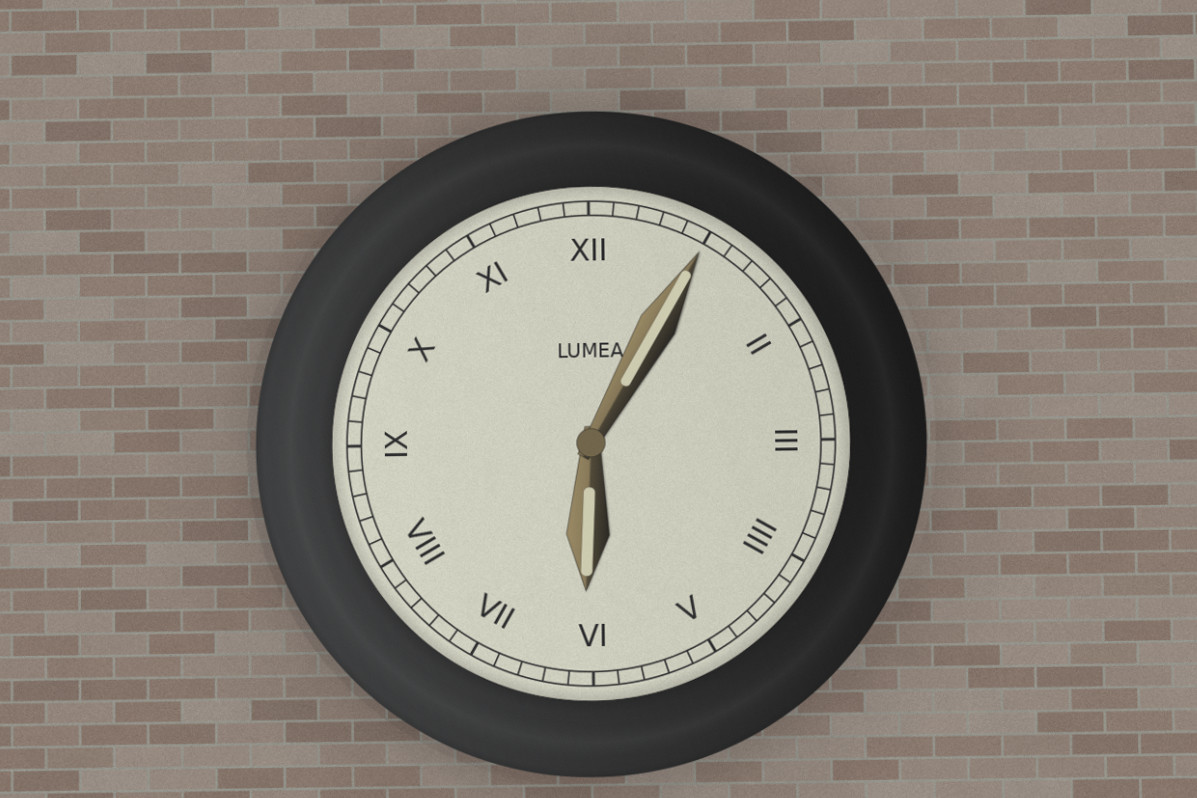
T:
**6:05**
